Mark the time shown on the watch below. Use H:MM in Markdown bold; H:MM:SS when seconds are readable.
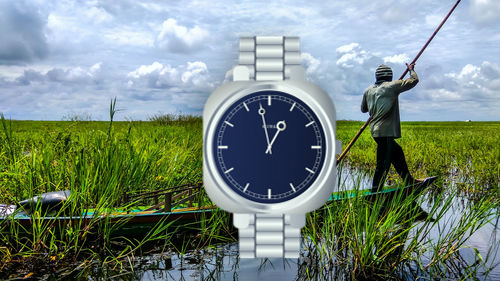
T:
**12:58**
